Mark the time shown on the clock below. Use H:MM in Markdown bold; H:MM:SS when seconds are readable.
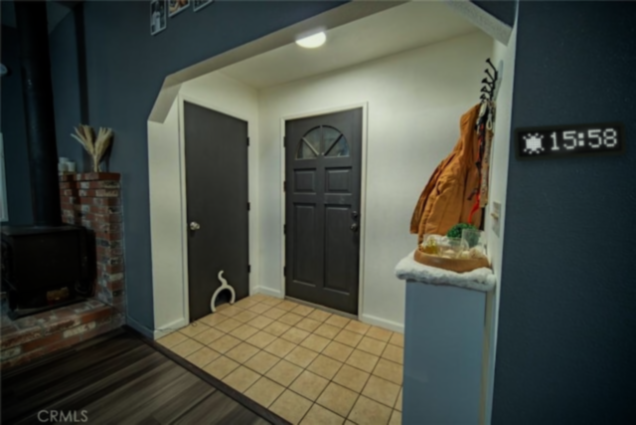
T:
**15:58**
